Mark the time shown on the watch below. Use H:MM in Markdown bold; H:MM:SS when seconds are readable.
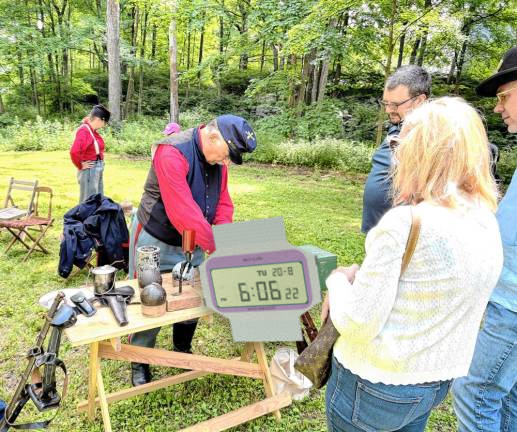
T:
**6:06:22**
